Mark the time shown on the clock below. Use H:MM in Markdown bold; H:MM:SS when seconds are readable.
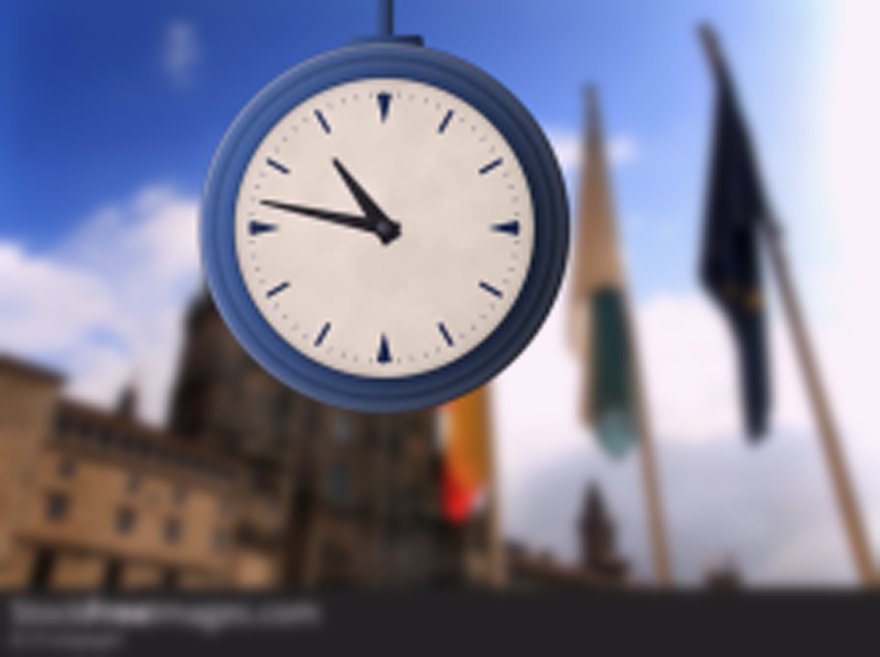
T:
**10:47**
